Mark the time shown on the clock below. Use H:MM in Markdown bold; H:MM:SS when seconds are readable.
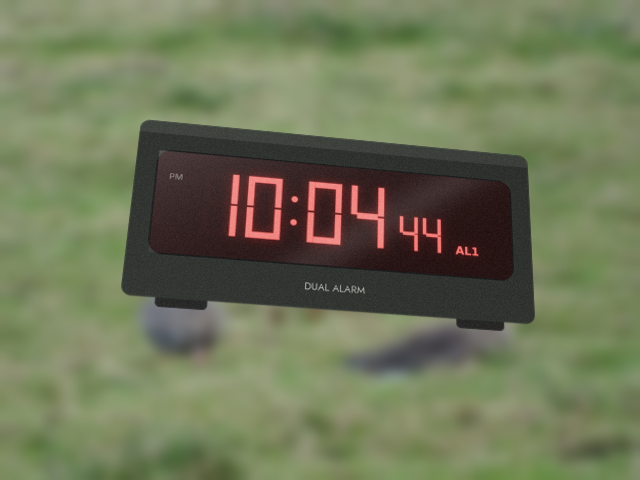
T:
**10:04:44**
